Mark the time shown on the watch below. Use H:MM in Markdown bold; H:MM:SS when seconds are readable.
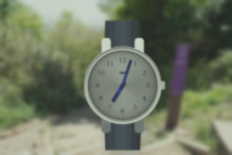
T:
**7:03**
